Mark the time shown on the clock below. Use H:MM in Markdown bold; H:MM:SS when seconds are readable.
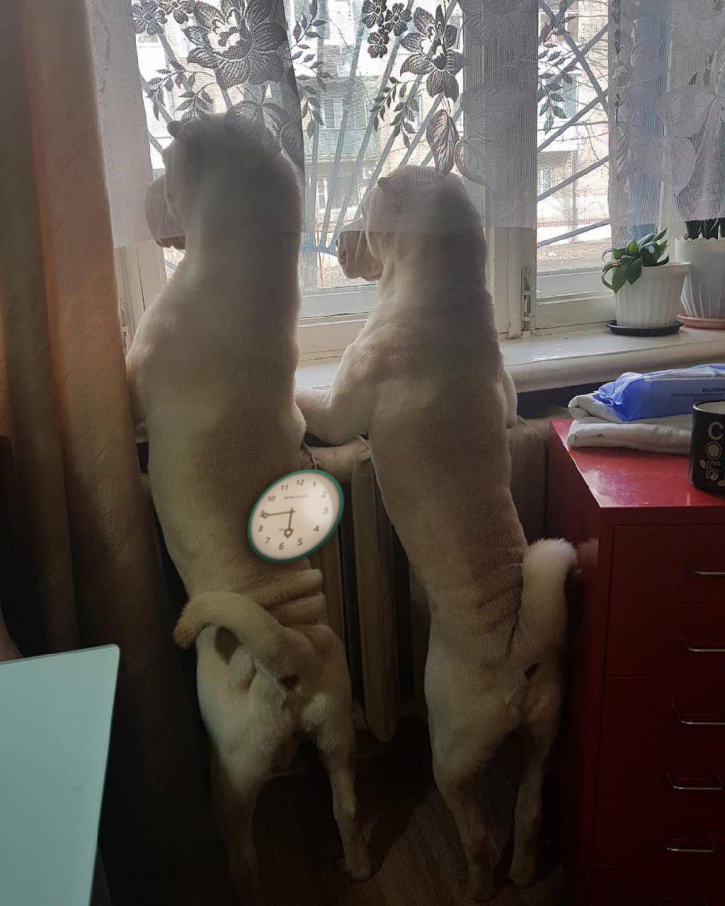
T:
**5:44**
